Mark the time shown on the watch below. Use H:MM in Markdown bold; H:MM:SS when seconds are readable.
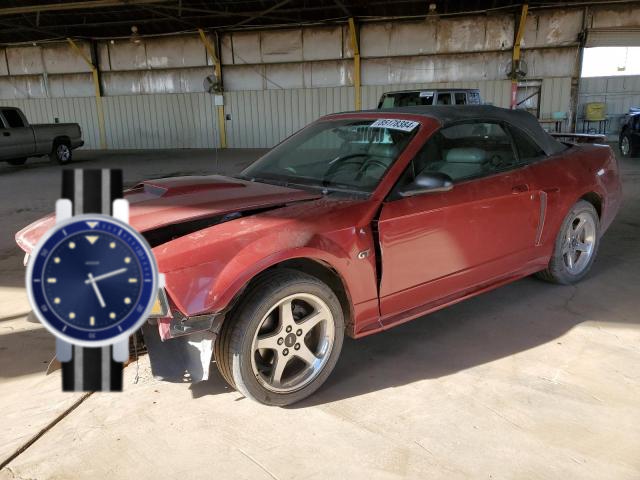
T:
**5:12**
